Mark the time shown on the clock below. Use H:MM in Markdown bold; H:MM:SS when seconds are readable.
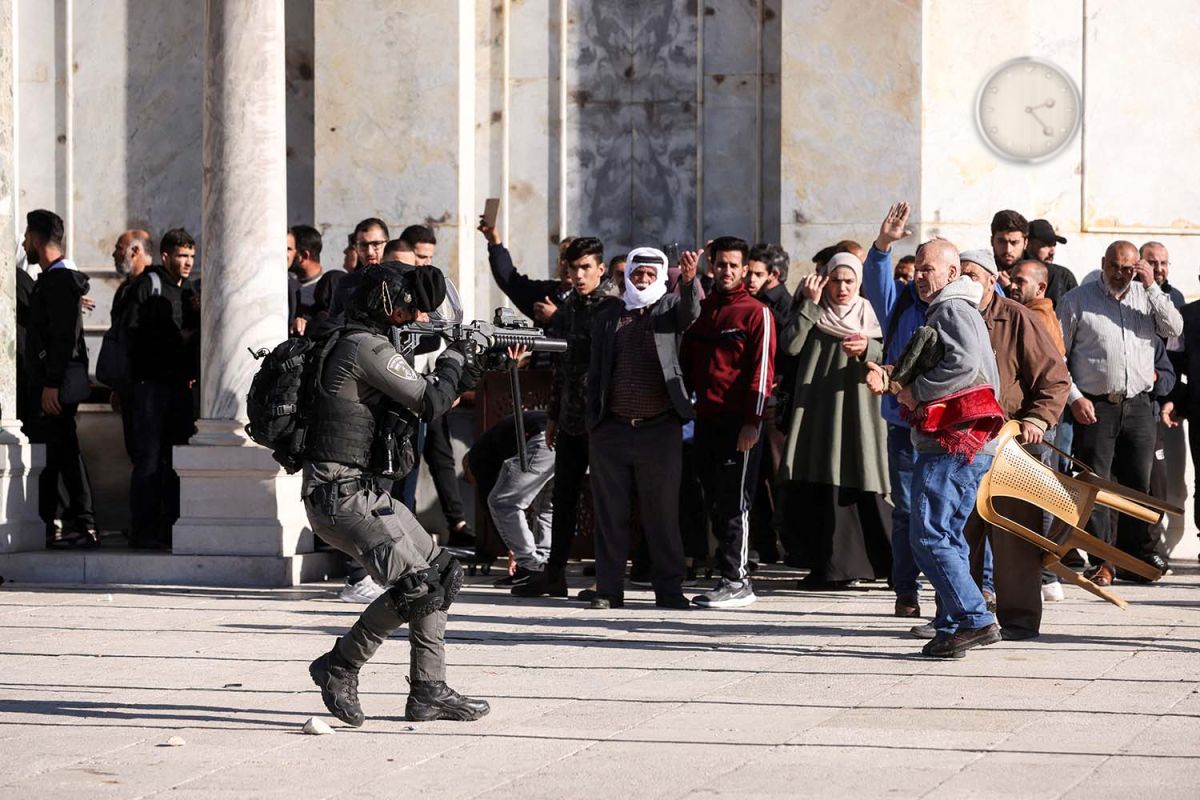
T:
**2:23**
